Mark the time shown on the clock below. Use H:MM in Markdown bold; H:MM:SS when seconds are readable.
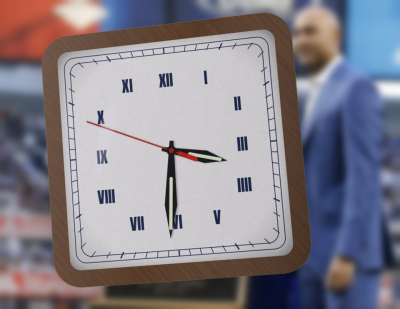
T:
**3:30:49**
